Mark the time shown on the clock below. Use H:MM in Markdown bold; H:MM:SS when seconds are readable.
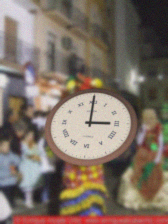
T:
**3:00**
